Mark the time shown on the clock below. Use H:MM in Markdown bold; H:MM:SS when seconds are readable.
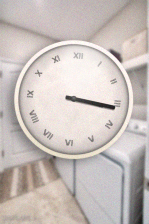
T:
**3:16**
